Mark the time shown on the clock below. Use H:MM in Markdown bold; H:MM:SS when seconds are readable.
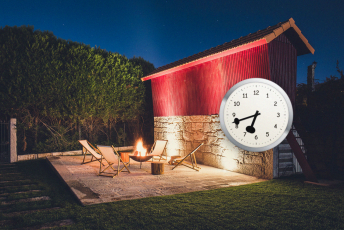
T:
**6:42**
